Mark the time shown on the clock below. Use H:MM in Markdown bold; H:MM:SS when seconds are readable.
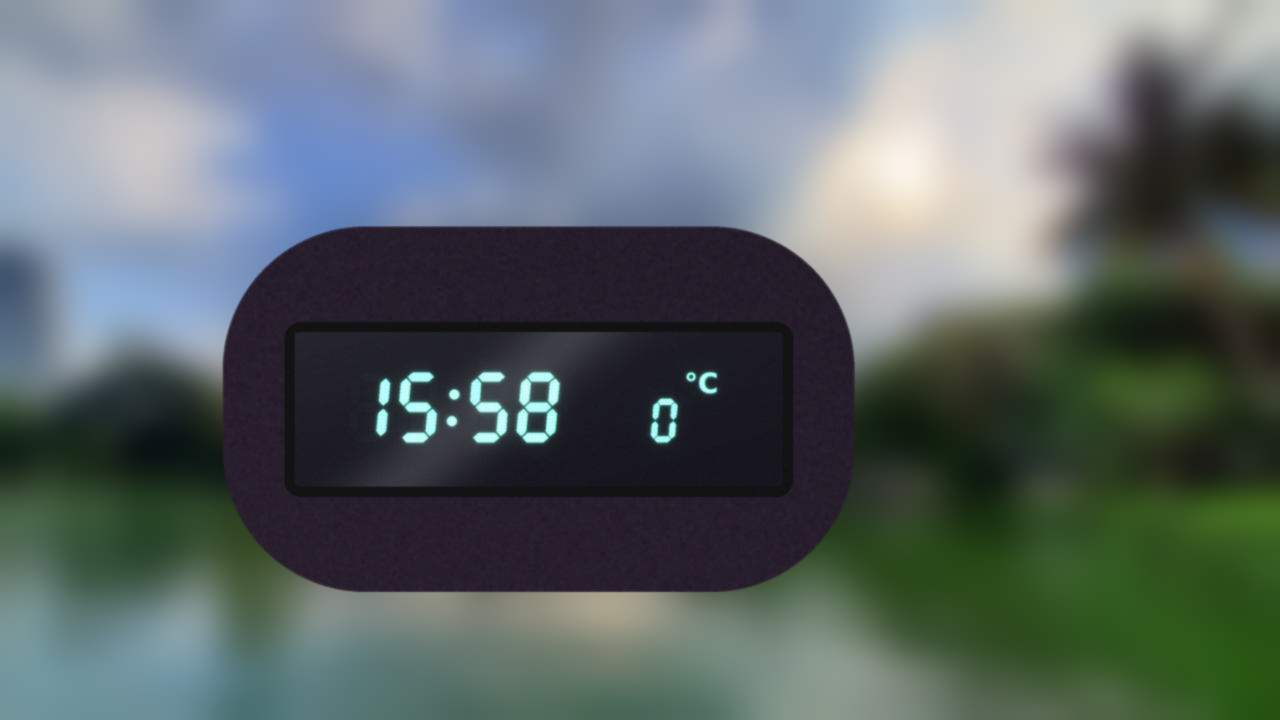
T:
**15:58**
